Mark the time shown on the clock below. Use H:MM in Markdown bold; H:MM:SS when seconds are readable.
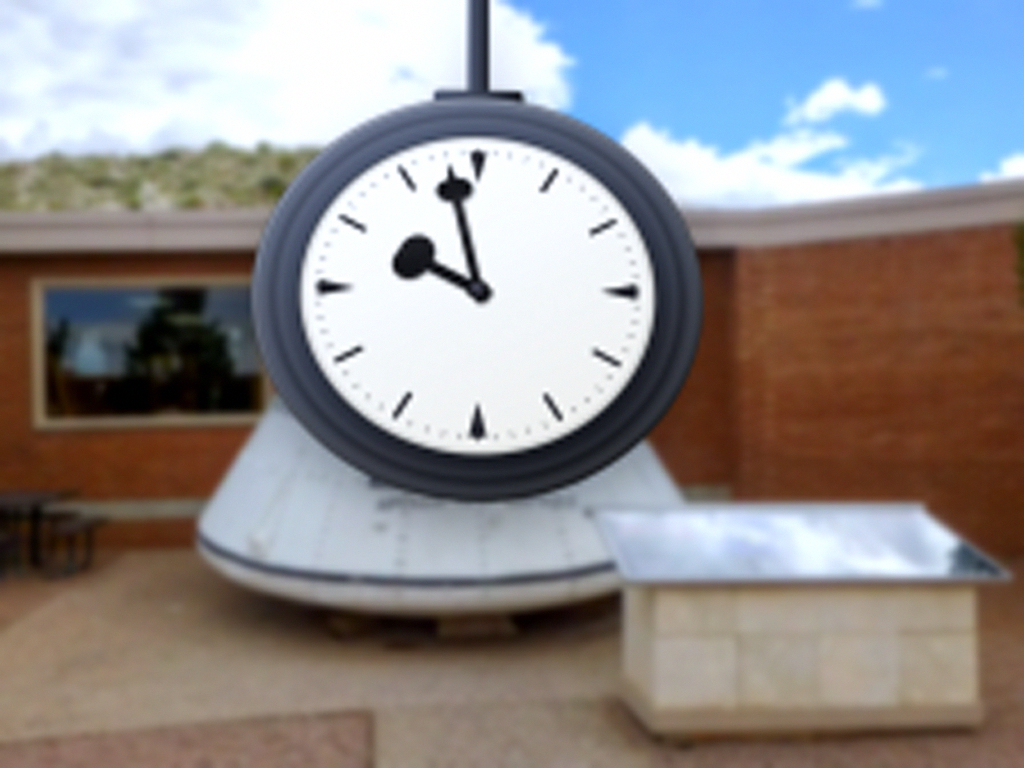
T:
**9:58**
